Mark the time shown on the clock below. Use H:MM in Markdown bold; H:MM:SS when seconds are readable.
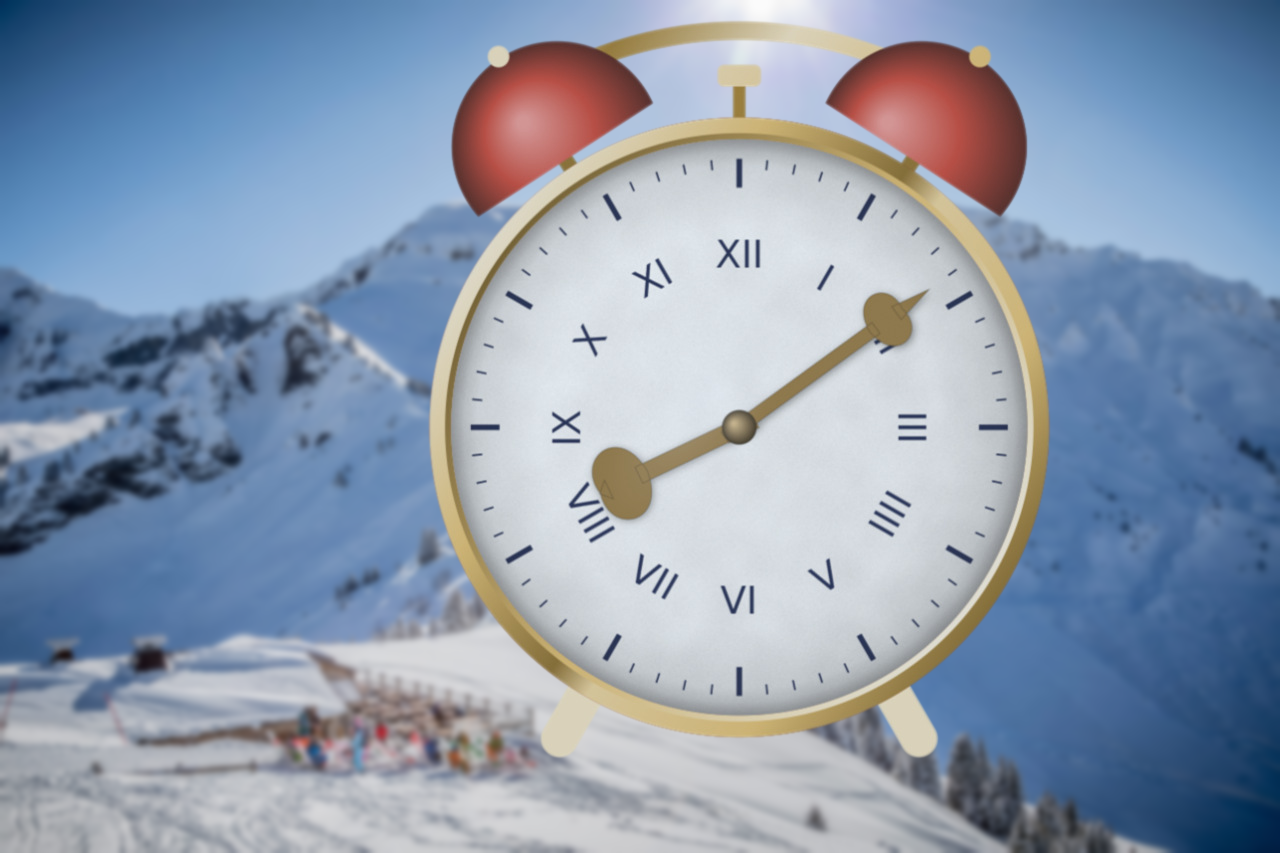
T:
**8:09**
